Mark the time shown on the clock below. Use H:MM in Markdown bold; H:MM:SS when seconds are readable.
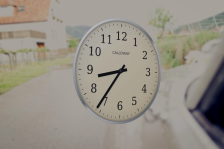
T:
**8:36**
